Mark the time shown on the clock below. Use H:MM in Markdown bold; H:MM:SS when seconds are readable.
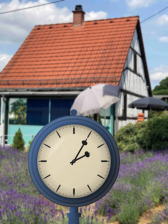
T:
**2:05**
